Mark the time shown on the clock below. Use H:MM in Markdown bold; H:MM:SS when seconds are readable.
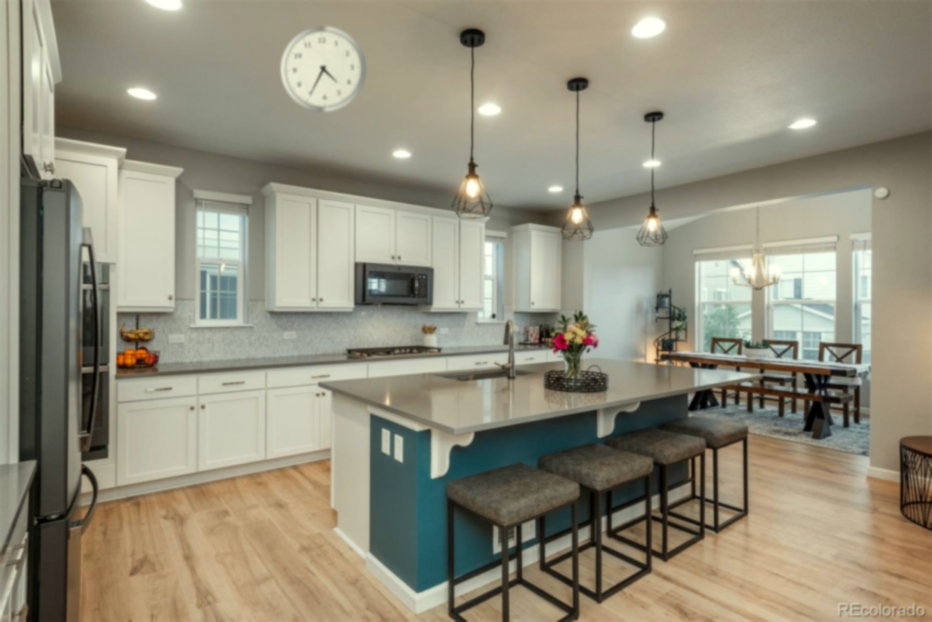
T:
**4:35**
